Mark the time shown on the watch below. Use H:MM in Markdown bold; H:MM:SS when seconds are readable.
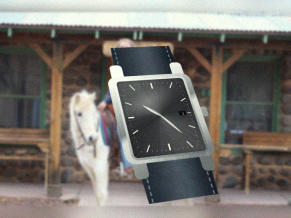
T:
**10:24**
